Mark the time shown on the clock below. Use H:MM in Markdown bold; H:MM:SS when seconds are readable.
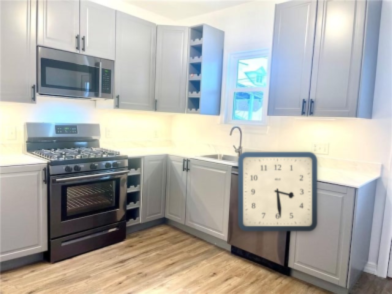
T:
**3:29**
